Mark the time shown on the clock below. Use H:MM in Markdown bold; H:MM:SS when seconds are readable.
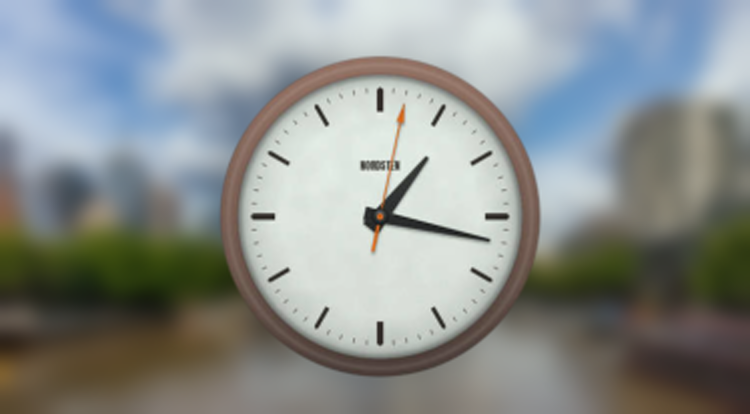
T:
**1:17:02**
